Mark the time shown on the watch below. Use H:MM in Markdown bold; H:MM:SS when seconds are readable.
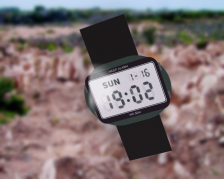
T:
**19:02**
